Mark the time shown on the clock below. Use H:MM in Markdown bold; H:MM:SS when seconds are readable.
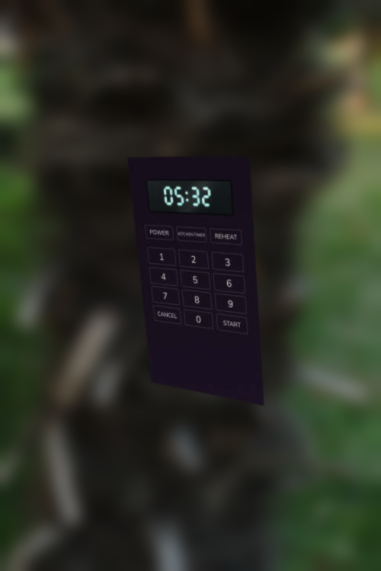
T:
**5:32**
